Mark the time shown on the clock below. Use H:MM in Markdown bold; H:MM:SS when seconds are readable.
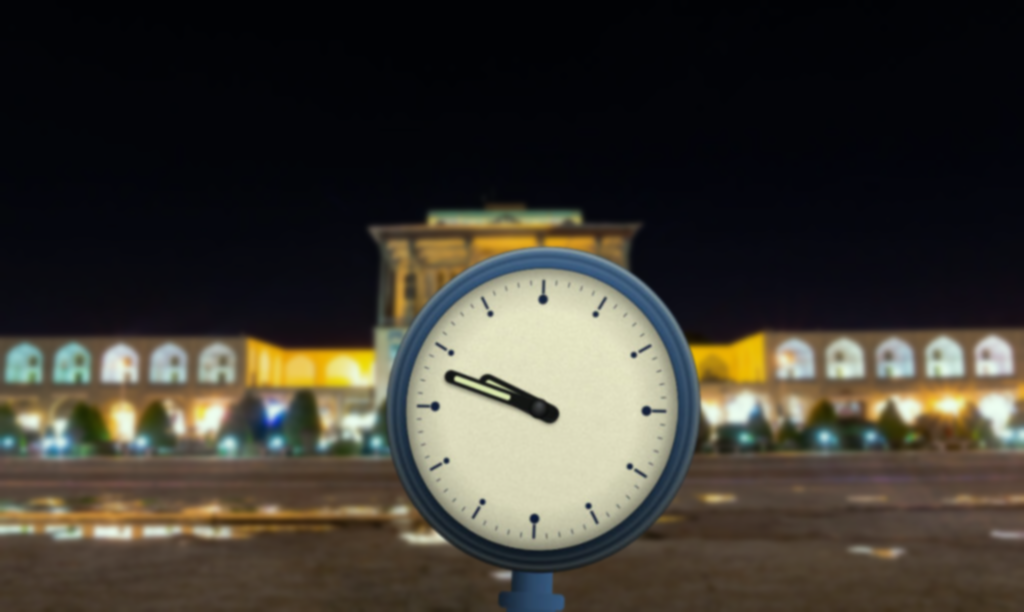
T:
**9:48**
